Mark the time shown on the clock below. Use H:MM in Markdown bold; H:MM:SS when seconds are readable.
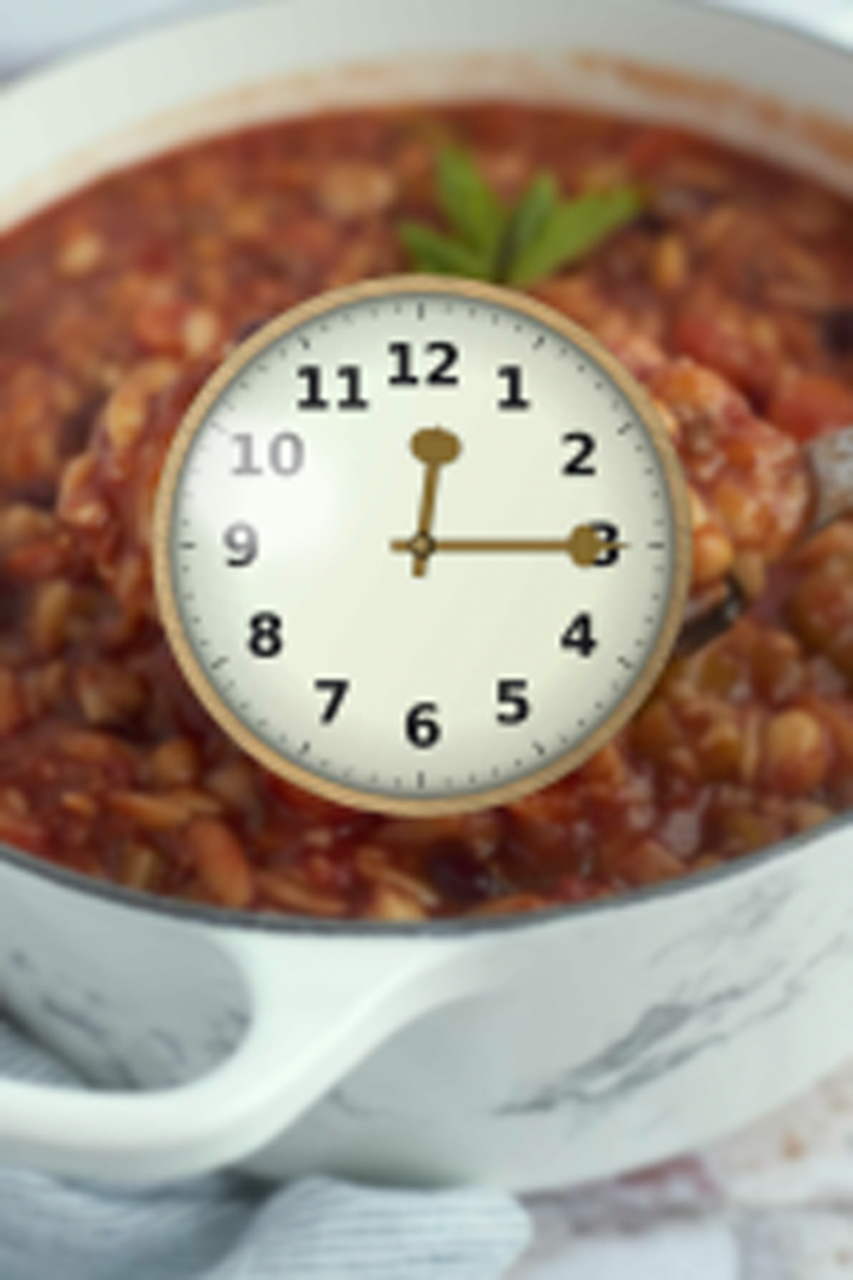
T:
**12:15**
